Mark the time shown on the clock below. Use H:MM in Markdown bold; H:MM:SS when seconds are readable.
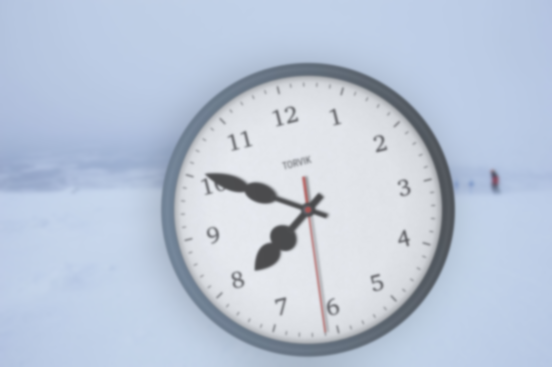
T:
**7:50:31**
